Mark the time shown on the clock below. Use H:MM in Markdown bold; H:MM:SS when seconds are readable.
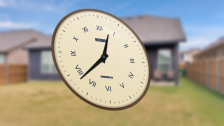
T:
**12:38**
